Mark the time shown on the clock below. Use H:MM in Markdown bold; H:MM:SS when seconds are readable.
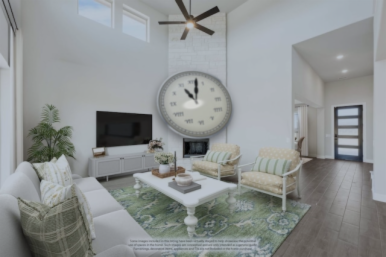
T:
**11:02**
